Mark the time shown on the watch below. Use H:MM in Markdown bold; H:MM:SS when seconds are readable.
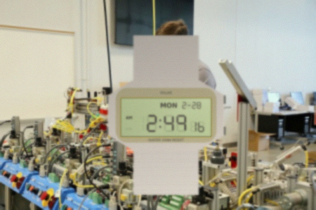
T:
**2:49:16**
